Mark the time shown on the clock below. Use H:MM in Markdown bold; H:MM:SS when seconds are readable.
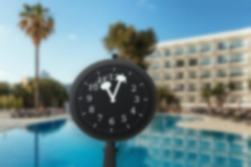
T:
**11:03**
